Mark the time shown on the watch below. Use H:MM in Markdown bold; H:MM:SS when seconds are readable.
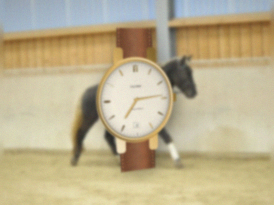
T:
**7:14**
